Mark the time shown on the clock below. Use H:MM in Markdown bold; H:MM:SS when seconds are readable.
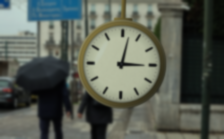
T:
**3:02**
